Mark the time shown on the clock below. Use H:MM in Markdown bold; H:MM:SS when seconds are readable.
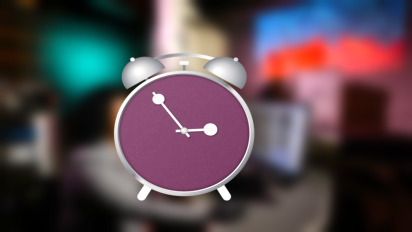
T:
**2:54**
